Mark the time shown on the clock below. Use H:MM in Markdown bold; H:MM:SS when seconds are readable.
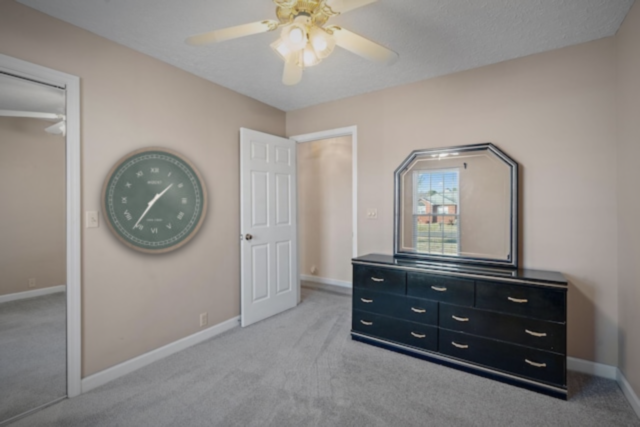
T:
**1:36**
